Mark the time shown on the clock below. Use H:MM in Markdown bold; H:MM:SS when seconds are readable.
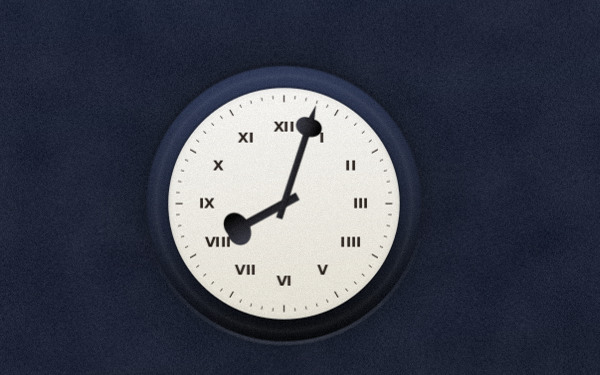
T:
**8:03**
